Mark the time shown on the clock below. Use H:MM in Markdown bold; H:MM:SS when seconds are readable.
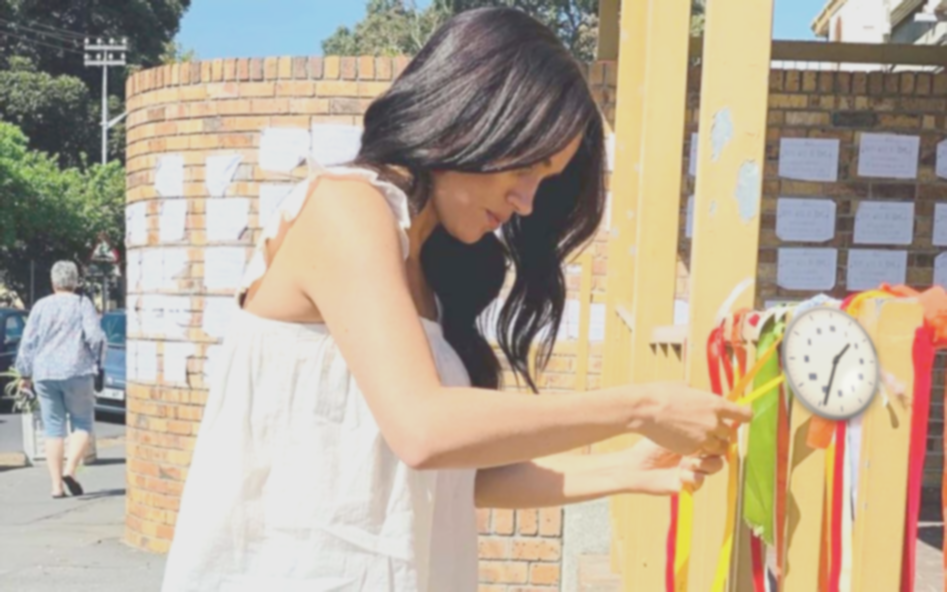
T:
**1:34**
